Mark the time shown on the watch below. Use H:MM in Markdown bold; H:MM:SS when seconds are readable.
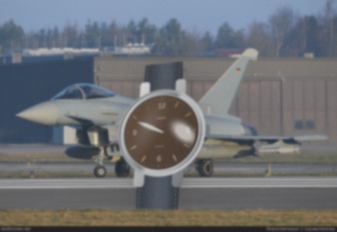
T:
**9:49**
